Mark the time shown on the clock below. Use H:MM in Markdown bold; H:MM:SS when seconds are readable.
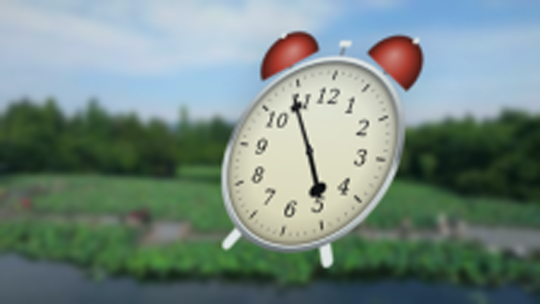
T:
**4:54**
